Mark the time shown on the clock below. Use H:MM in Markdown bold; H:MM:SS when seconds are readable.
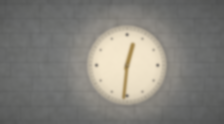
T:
**12:31**
